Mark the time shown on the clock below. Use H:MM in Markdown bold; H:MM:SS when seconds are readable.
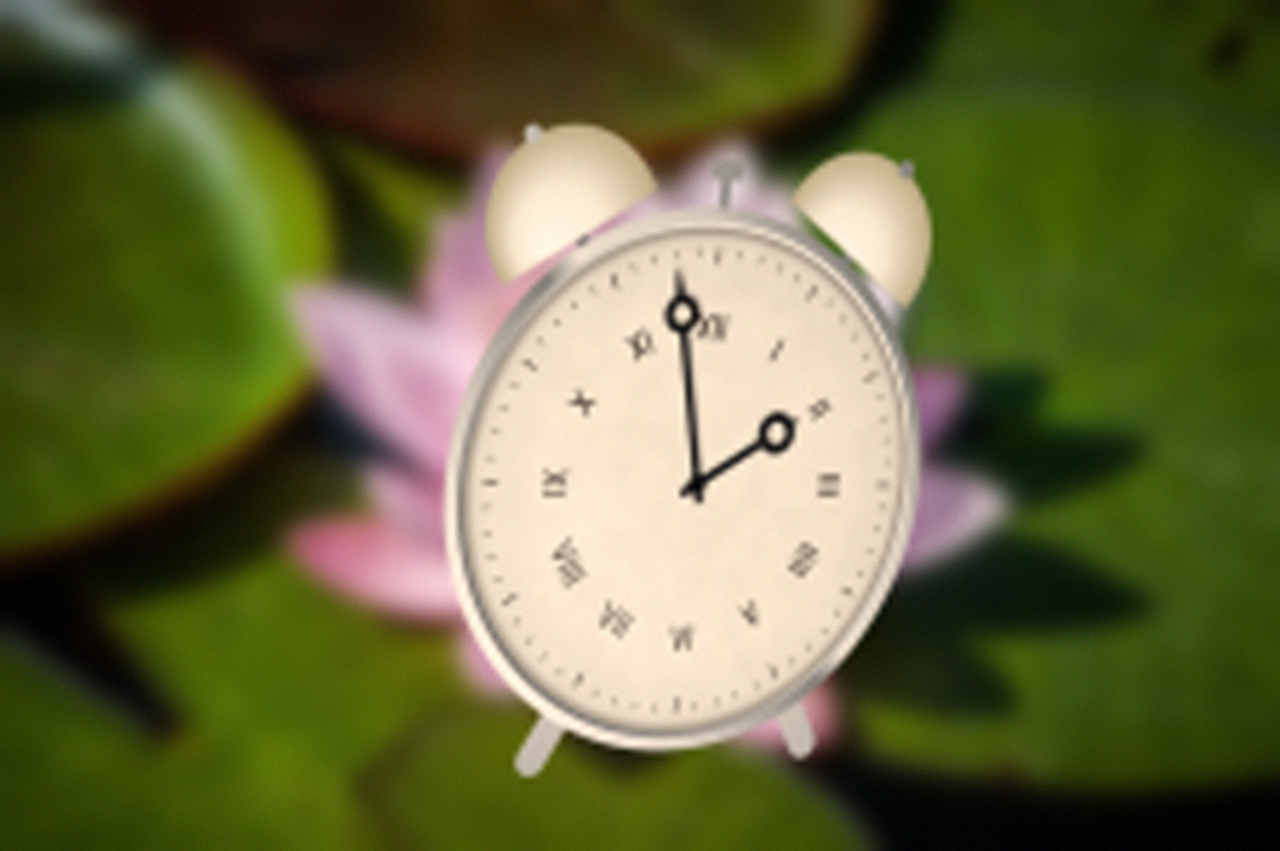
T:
**1:58**
